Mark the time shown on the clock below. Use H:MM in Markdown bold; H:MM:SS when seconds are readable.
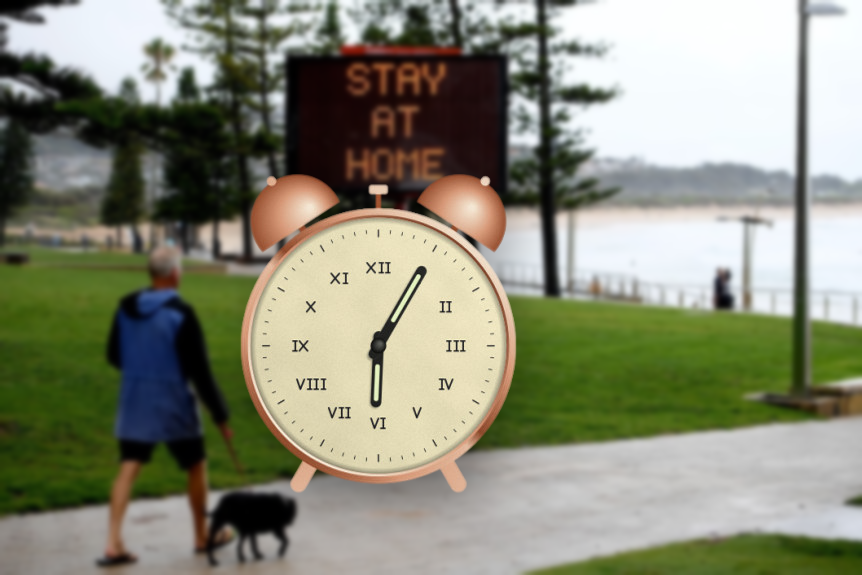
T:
**6:05**
